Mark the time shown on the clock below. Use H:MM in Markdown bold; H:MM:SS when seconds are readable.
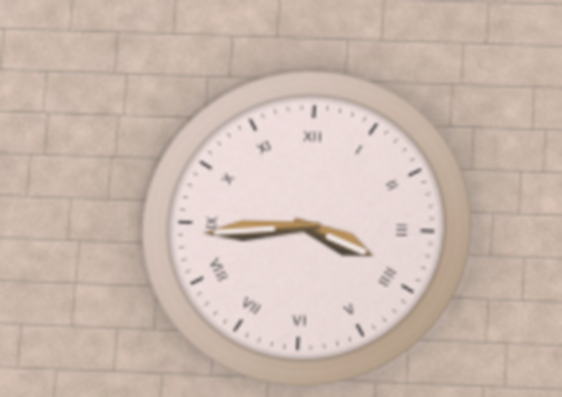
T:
**3:44**
